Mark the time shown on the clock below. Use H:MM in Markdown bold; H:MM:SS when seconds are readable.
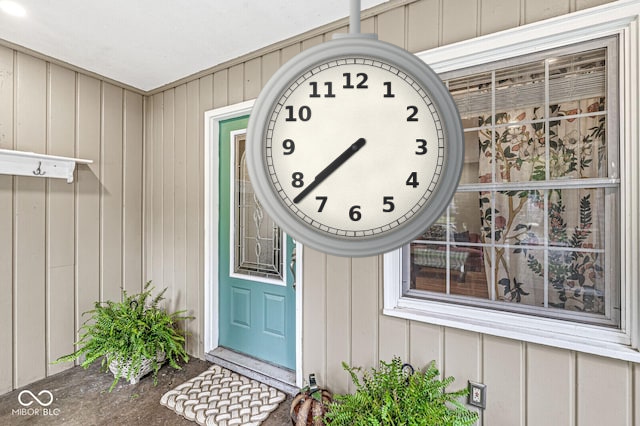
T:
**7:38**
